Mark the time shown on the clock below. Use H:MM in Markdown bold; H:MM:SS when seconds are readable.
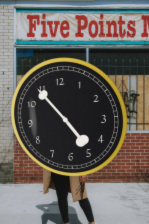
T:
**4:54**
